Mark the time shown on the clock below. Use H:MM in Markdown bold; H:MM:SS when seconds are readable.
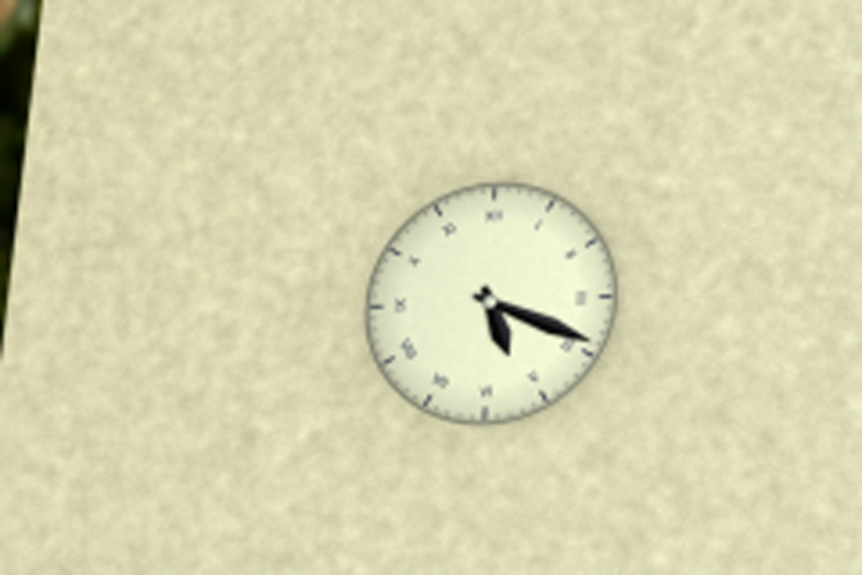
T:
**5:19**
